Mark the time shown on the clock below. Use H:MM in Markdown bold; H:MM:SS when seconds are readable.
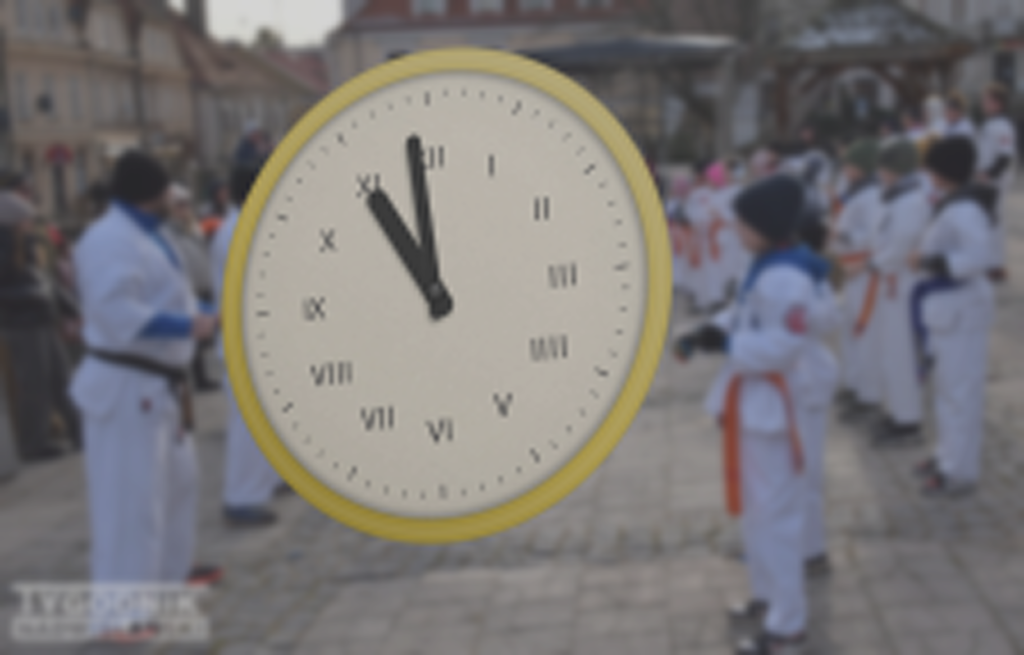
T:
**10:59**
